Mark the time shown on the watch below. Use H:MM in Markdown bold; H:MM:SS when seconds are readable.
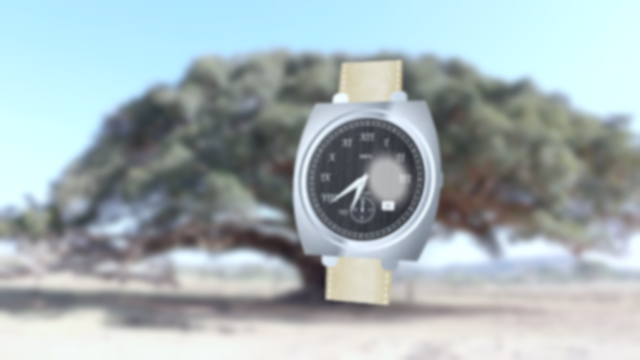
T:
**6:39**
